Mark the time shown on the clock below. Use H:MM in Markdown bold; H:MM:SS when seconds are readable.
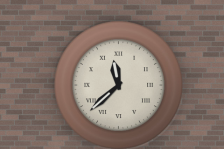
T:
**11:38**
